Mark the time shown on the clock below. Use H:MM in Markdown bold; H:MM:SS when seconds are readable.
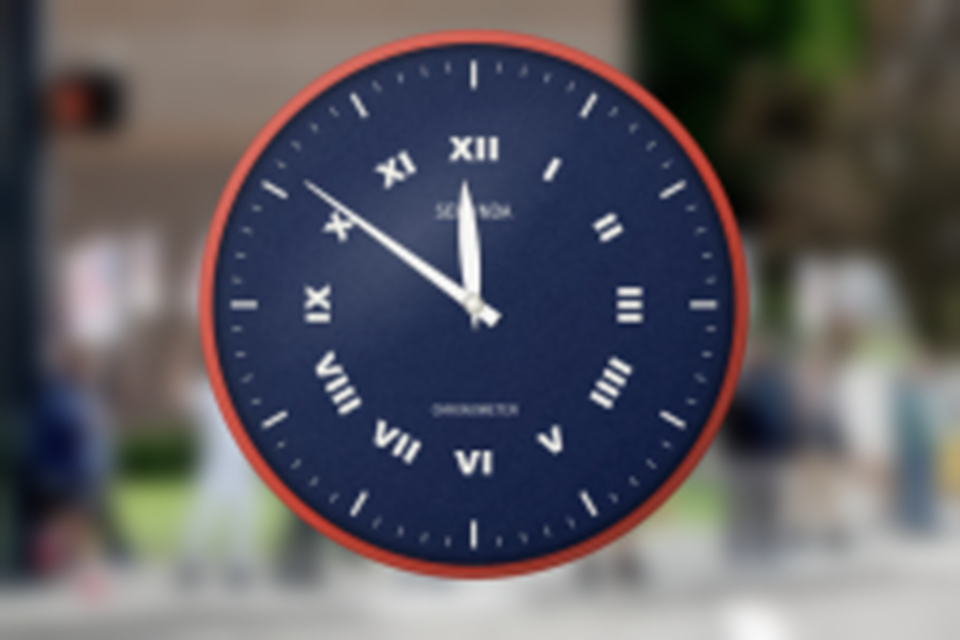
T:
**11:51**
